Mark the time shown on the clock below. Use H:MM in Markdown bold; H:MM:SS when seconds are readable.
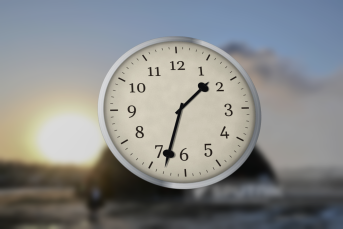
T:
**1:33**
